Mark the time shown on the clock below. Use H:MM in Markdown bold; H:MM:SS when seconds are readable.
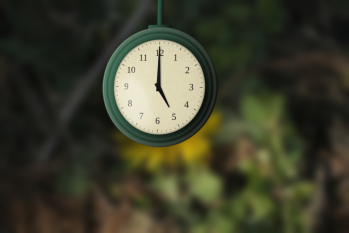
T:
**5:00**
